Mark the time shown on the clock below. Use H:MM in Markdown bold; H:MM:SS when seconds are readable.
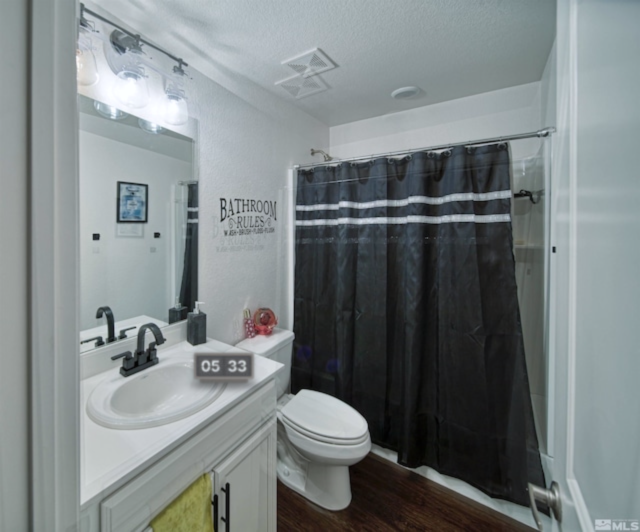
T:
**5:33**
